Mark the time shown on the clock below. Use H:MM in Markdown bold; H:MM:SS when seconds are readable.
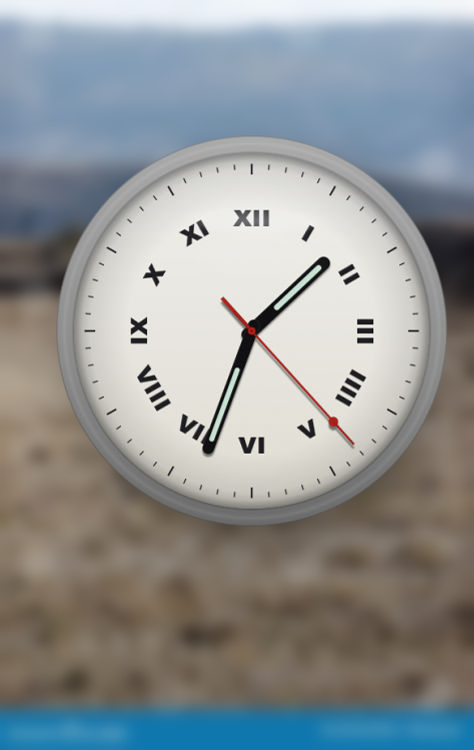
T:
**1:33:23**
